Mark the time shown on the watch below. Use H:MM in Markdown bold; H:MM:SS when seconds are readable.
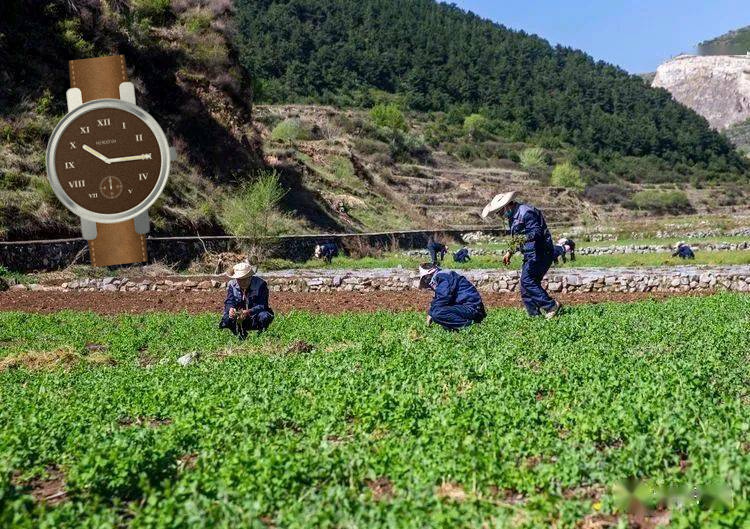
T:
**10:15**
